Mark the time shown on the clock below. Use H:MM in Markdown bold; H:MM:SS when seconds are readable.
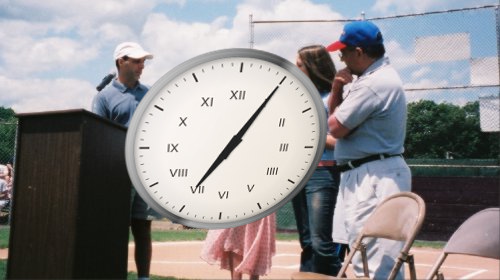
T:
**7:05**
